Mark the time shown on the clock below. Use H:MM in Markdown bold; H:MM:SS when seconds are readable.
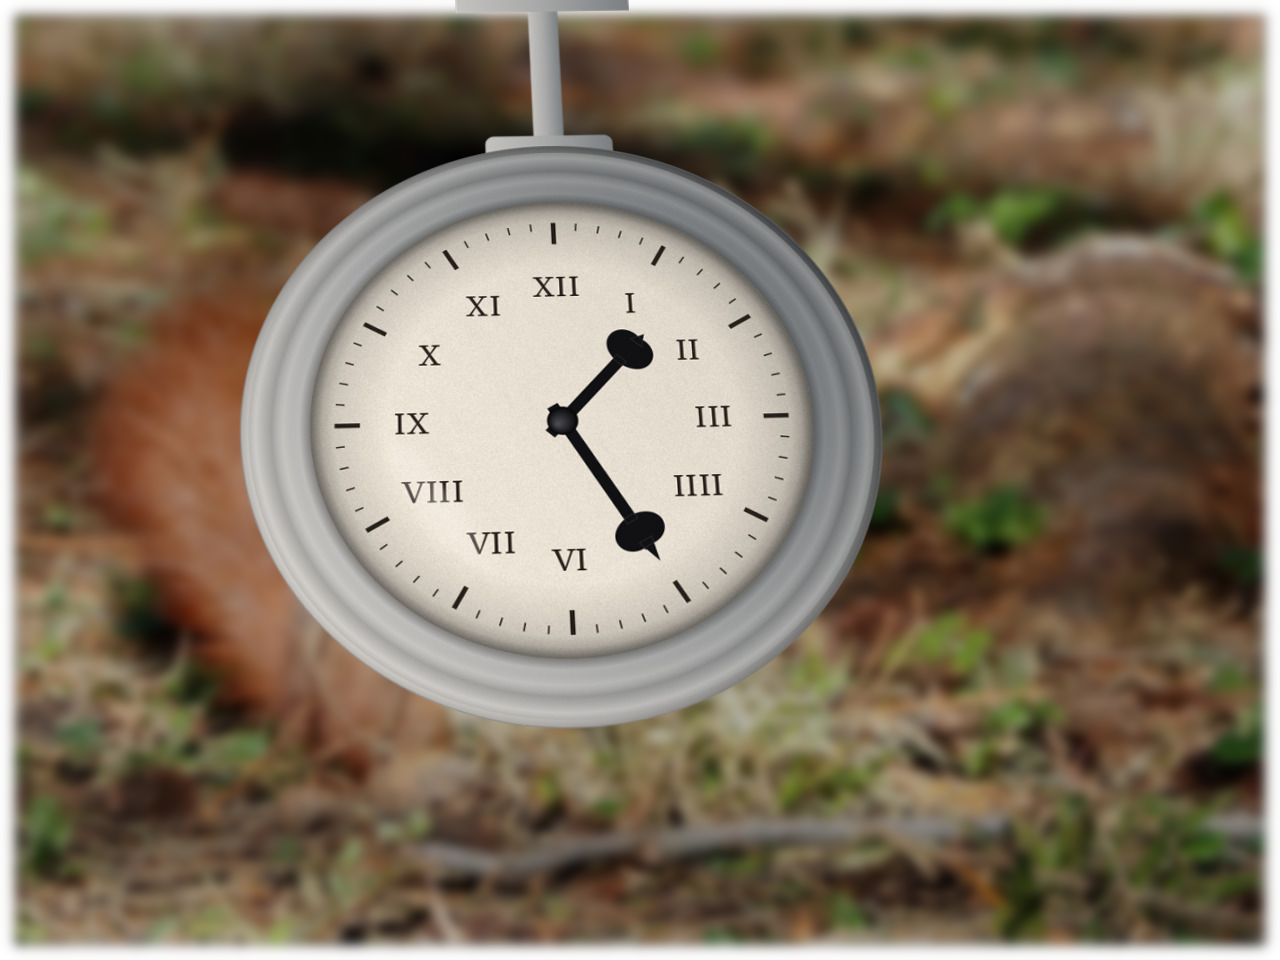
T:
**1:25**
